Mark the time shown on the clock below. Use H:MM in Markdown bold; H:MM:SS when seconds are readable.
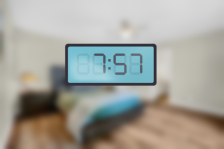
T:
**7:57**
